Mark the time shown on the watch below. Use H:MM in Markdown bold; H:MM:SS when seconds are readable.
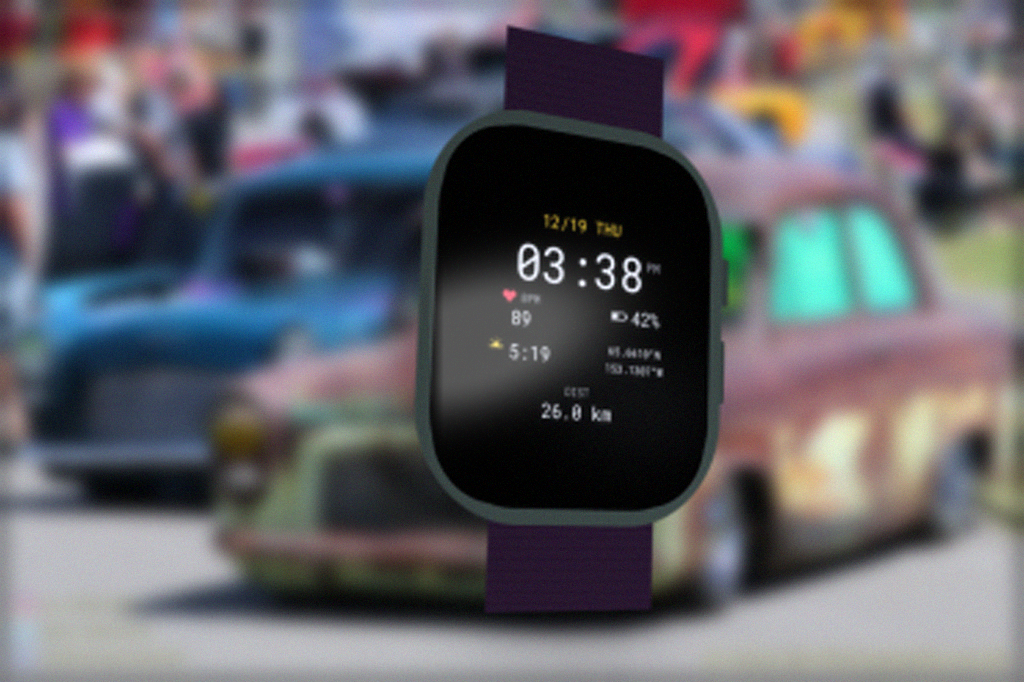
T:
**3:38**
